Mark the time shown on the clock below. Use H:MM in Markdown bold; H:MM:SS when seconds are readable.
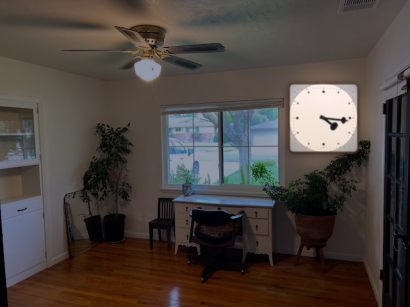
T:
**4:16**
